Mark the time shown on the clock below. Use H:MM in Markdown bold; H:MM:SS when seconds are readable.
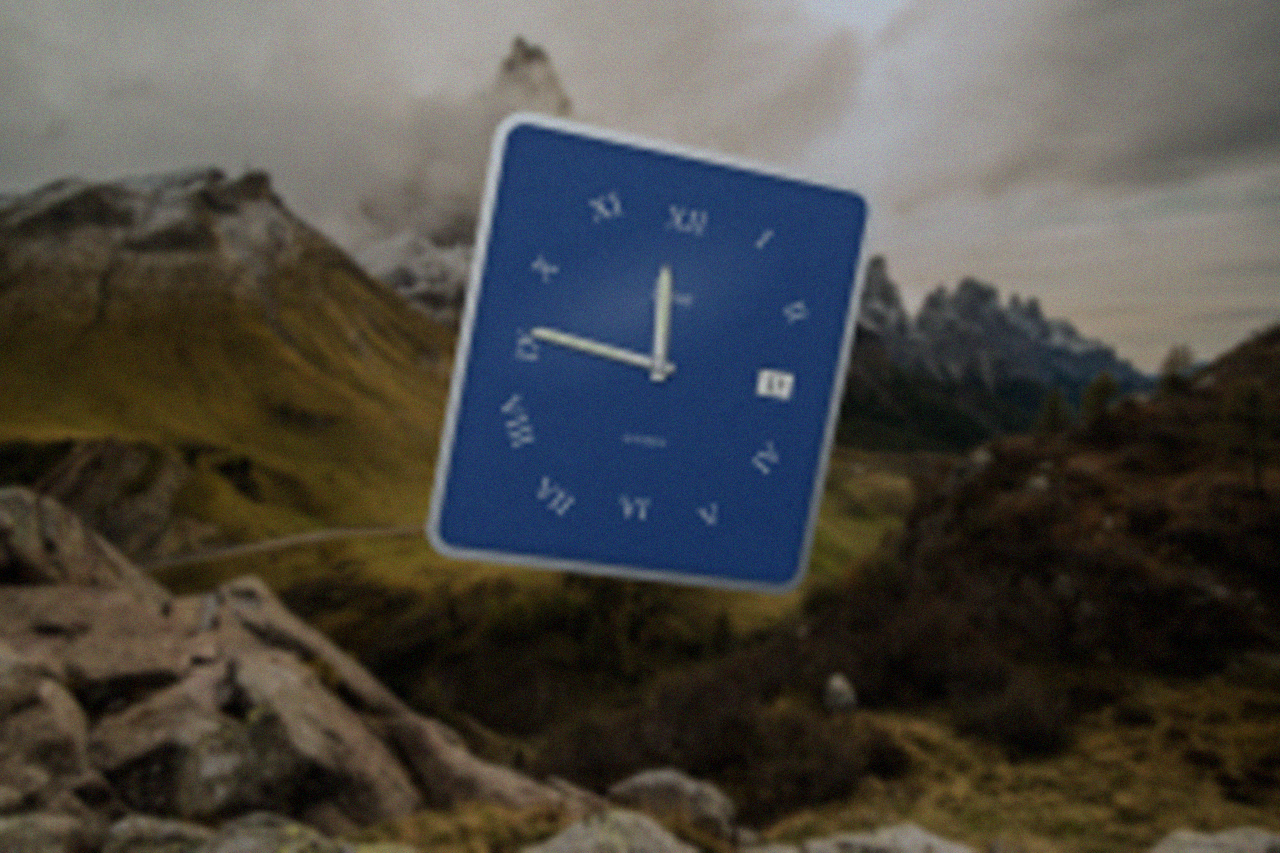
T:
**11:46**
